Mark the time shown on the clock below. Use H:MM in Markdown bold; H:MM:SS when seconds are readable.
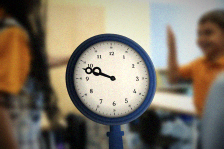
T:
**9:48**
